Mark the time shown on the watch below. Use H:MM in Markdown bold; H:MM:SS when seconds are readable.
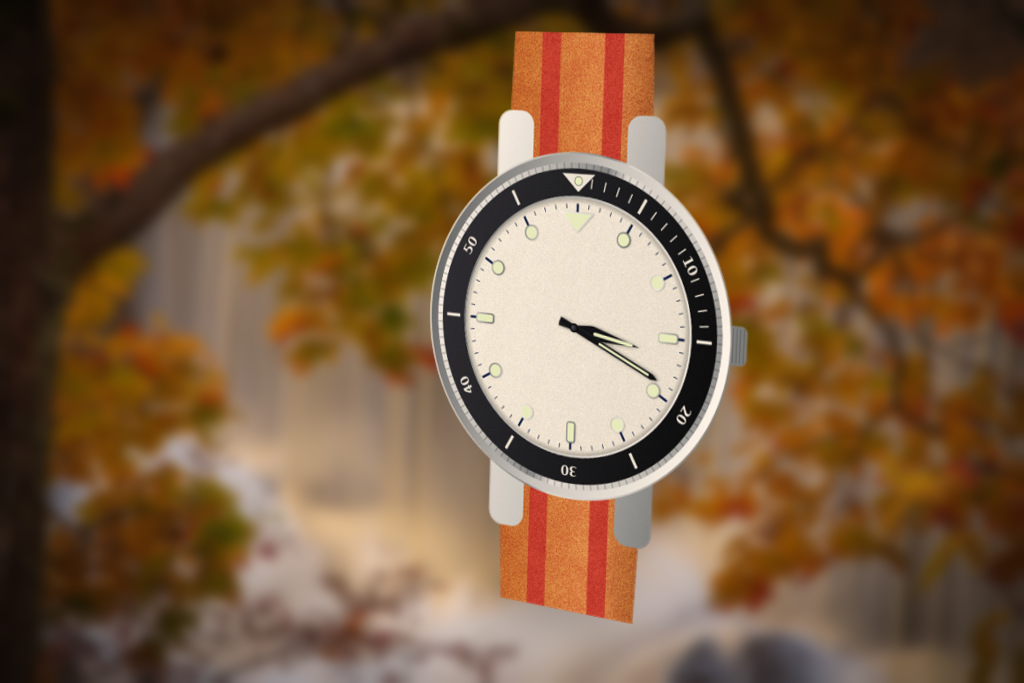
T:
**3:19**
